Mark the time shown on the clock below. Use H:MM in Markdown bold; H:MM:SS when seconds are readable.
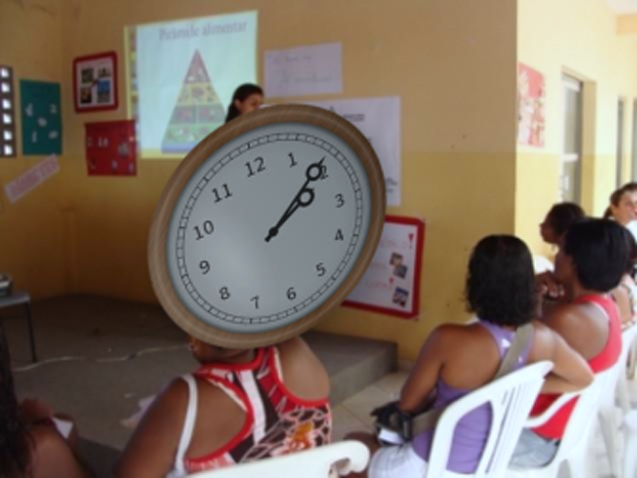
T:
**2:09**
